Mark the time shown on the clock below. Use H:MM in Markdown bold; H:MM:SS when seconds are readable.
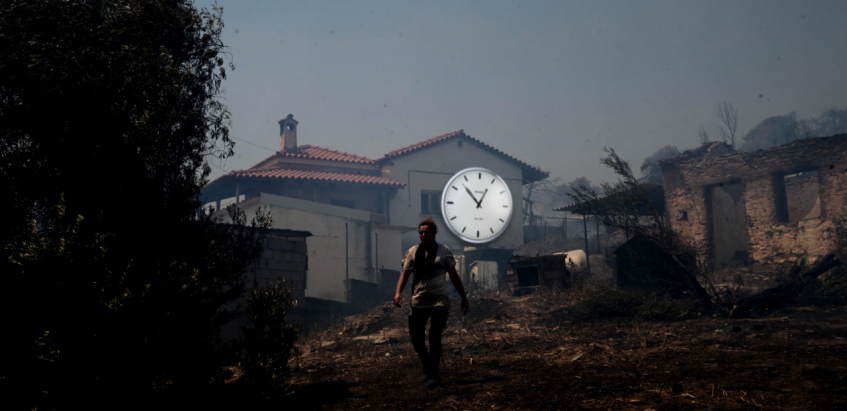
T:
**12:53**
